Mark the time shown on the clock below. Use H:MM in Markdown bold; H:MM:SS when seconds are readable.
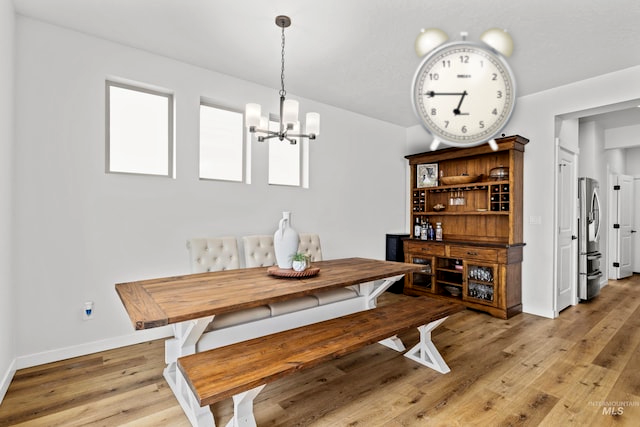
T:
**6:45**
